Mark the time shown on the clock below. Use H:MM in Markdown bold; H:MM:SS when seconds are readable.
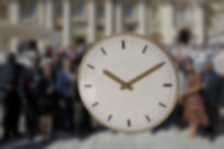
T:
**10:10**
